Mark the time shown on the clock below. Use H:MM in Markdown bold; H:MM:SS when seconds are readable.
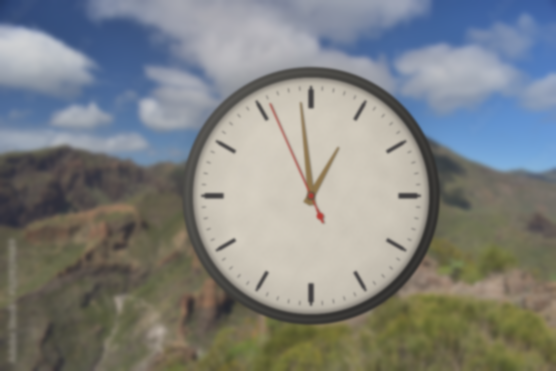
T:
**12:58:56**
